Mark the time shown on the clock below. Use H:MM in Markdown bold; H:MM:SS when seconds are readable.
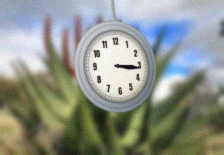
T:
**3:16**
